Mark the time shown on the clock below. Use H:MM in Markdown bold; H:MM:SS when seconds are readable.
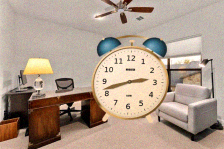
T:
**2:42**
